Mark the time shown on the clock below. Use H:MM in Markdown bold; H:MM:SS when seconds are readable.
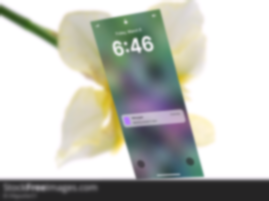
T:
**6:46**
